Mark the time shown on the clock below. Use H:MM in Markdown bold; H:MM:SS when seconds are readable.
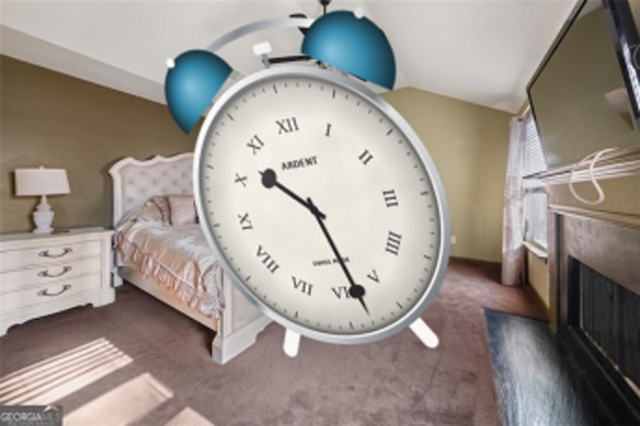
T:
**10:28**
